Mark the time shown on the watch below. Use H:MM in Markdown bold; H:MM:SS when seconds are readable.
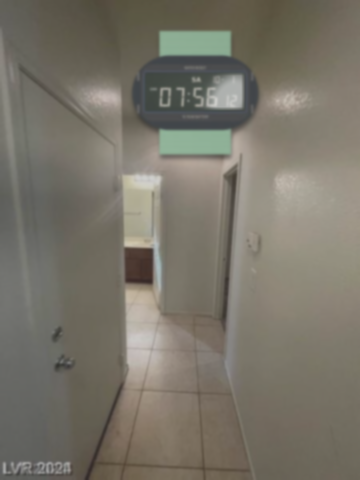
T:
**7:56**
